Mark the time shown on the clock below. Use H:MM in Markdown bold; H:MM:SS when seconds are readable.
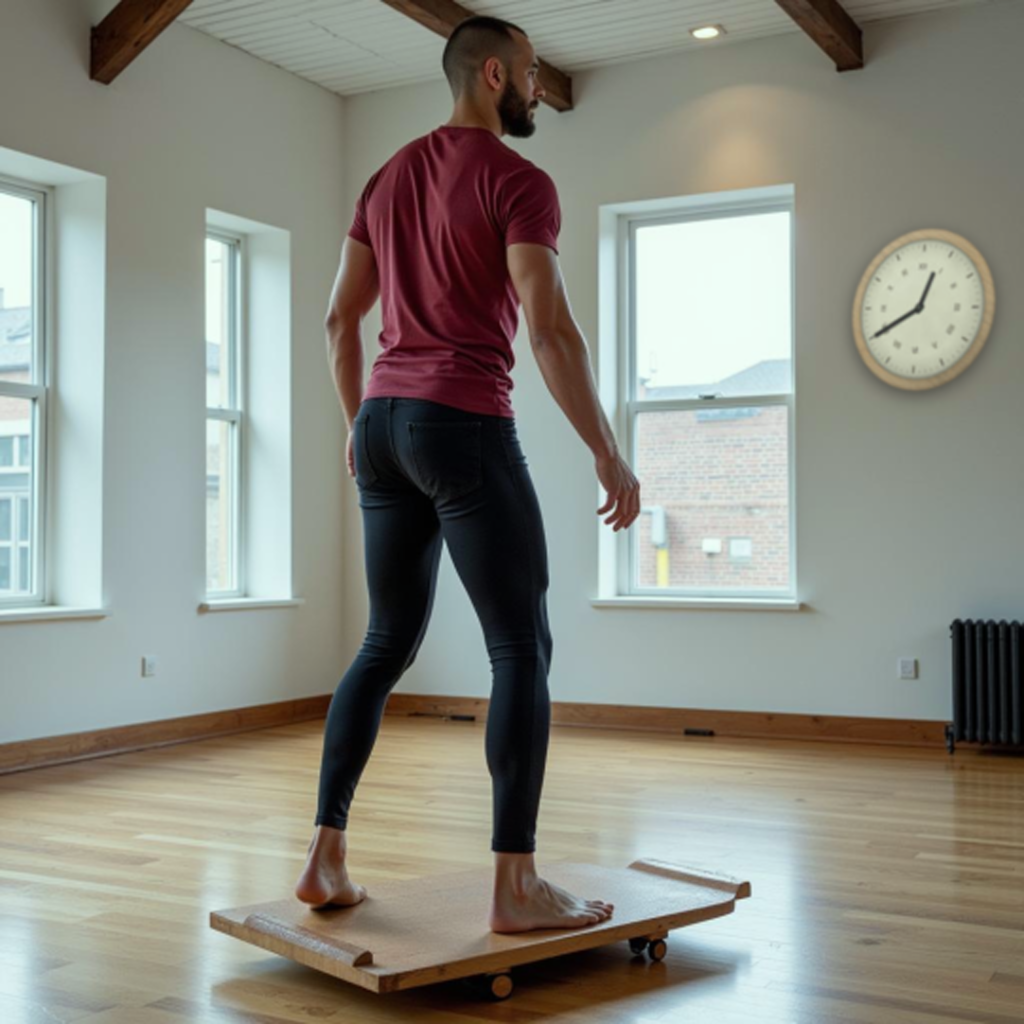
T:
**12:40**
